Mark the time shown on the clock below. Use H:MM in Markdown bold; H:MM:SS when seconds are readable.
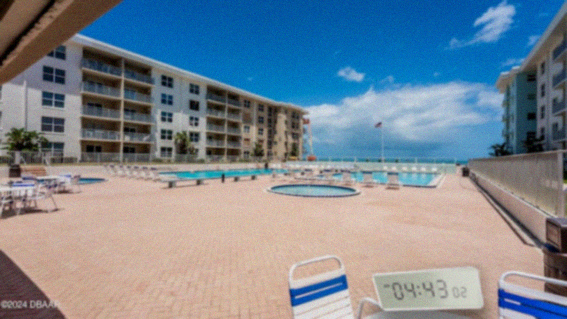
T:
**4:43**
